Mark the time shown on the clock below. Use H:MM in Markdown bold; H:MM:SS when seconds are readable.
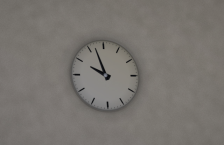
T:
**9:57**
